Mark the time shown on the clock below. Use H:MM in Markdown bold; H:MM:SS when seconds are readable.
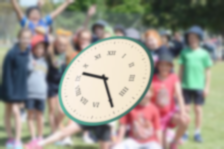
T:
**9:25**
